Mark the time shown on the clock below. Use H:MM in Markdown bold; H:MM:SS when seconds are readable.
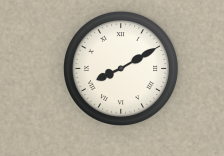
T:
**8:10**
